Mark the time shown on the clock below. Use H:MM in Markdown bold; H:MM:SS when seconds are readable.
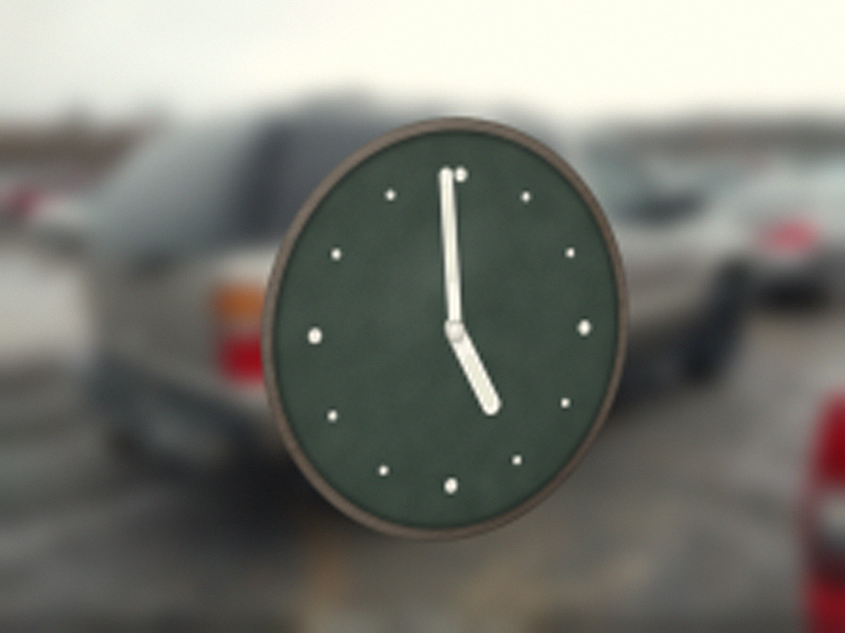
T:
**4:59**
